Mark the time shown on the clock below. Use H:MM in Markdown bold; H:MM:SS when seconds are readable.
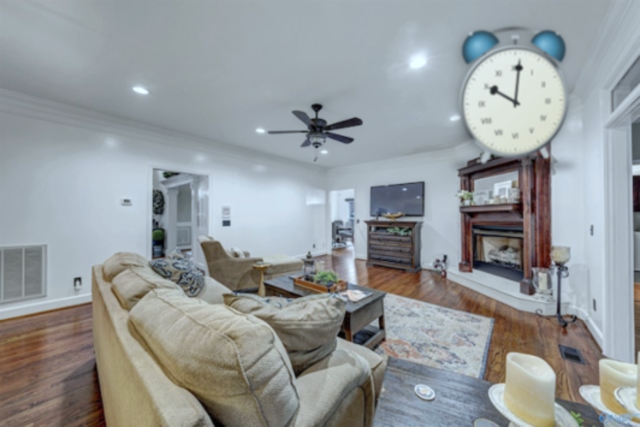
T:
**10:01**
